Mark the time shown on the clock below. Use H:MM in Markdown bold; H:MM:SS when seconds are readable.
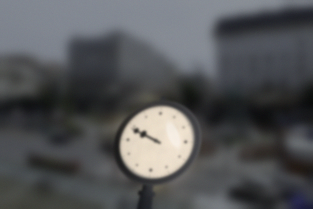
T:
**9:49**
